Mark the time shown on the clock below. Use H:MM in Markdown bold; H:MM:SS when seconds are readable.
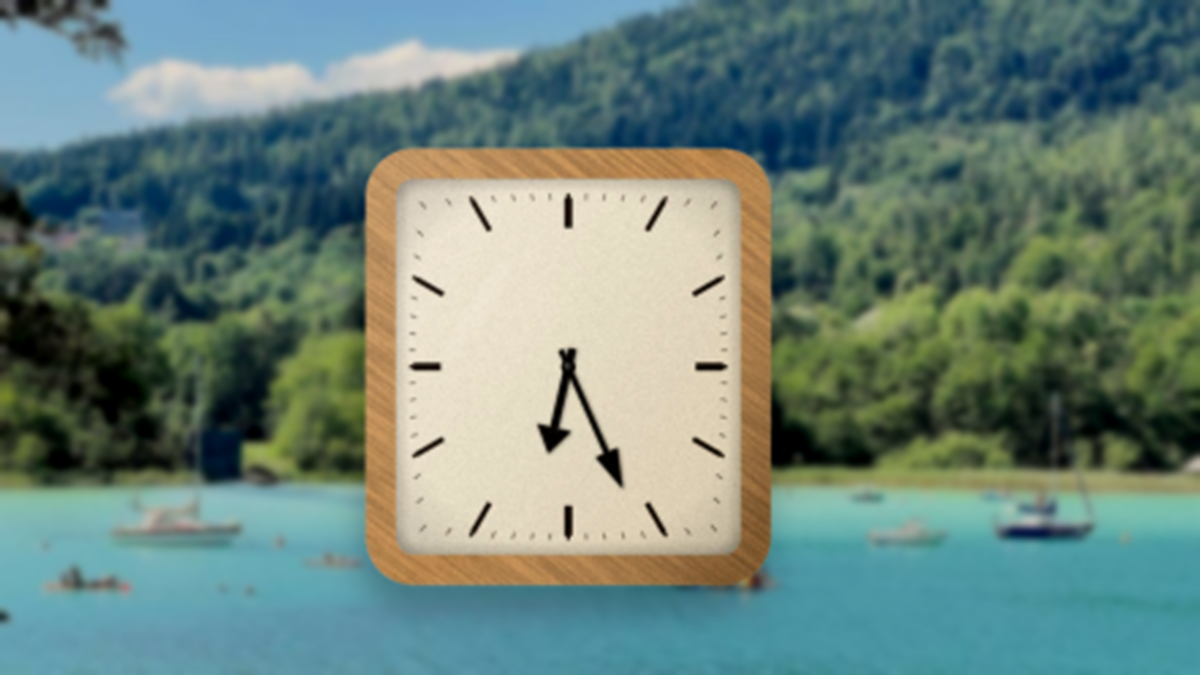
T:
**6:26**
